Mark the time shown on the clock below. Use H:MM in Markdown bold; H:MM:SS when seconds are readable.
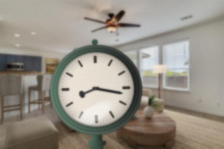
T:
**8:17**
